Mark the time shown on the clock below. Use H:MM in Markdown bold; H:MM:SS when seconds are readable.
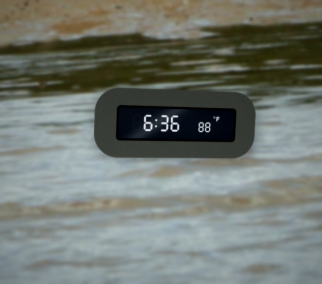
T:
**6:36**
